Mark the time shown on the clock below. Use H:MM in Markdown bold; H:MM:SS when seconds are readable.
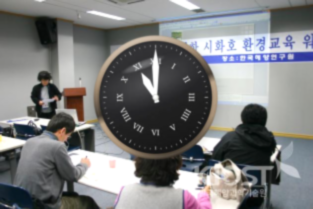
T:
**11:00**
